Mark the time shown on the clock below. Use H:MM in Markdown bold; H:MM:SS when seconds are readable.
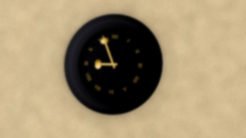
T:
**8:56**
